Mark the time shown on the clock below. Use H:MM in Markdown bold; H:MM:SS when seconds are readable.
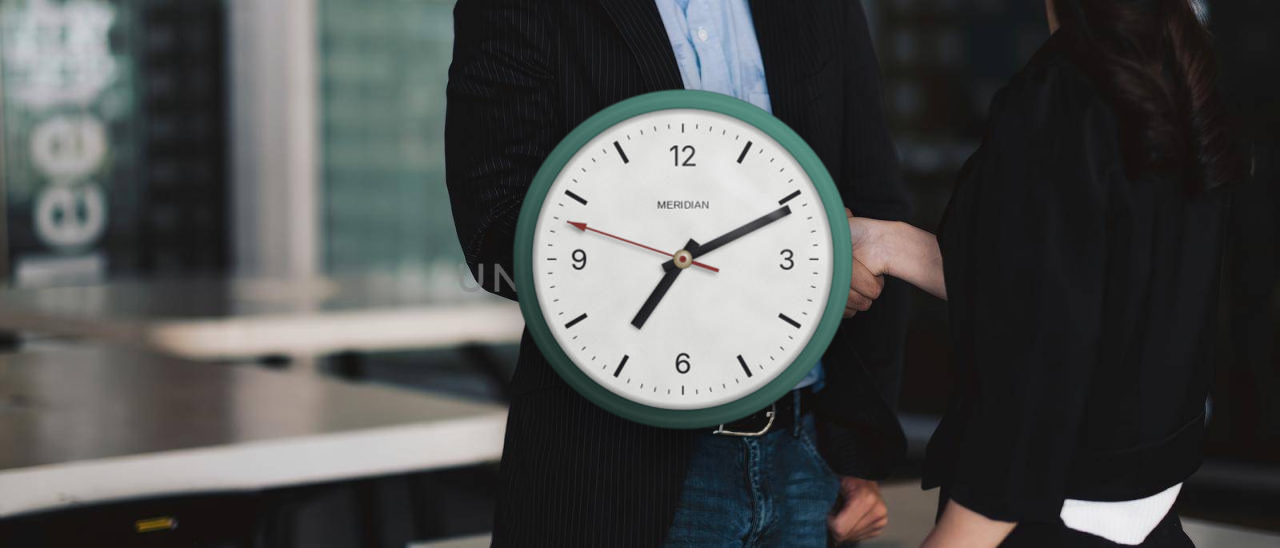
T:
**7:10:48**
